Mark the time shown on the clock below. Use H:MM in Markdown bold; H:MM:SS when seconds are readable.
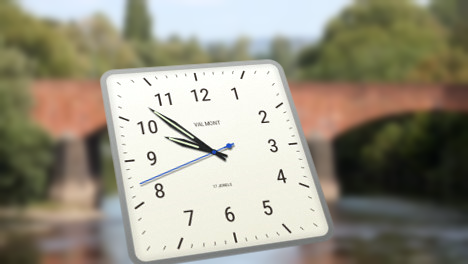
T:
**9:52:42**
